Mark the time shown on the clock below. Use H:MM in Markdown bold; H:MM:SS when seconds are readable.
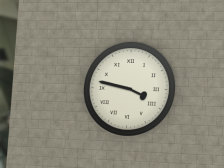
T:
**3:47**
